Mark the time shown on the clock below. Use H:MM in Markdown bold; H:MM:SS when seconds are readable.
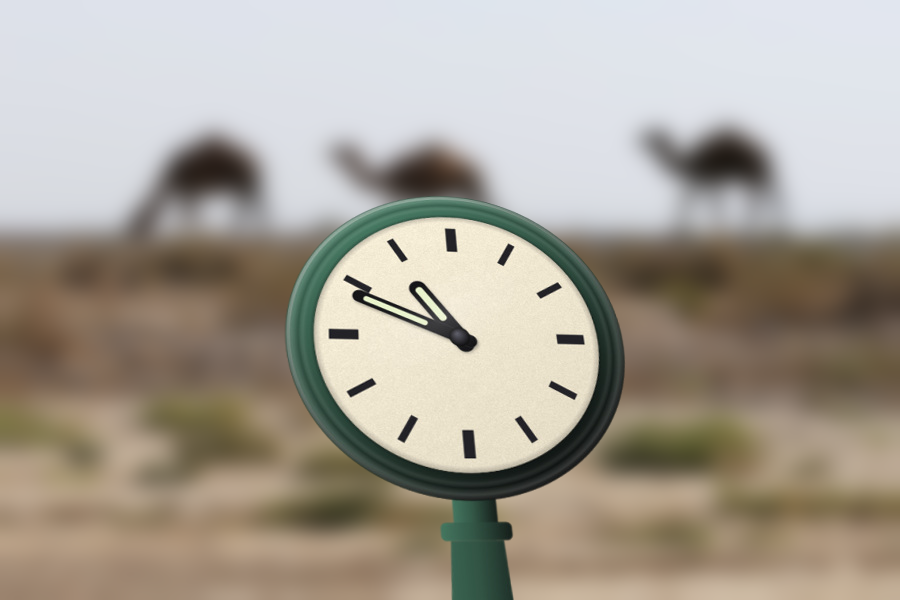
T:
**10:49**
